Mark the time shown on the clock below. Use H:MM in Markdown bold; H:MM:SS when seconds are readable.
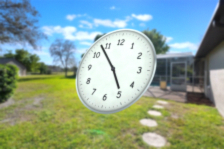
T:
**4:53**
